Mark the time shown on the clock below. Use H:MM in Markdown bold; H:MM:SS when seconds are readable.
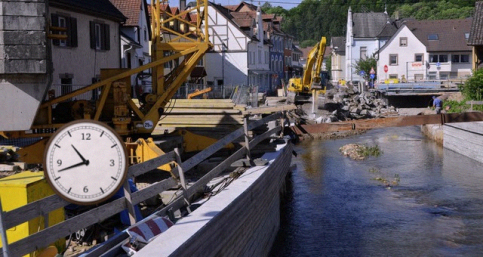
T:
**10:42**
